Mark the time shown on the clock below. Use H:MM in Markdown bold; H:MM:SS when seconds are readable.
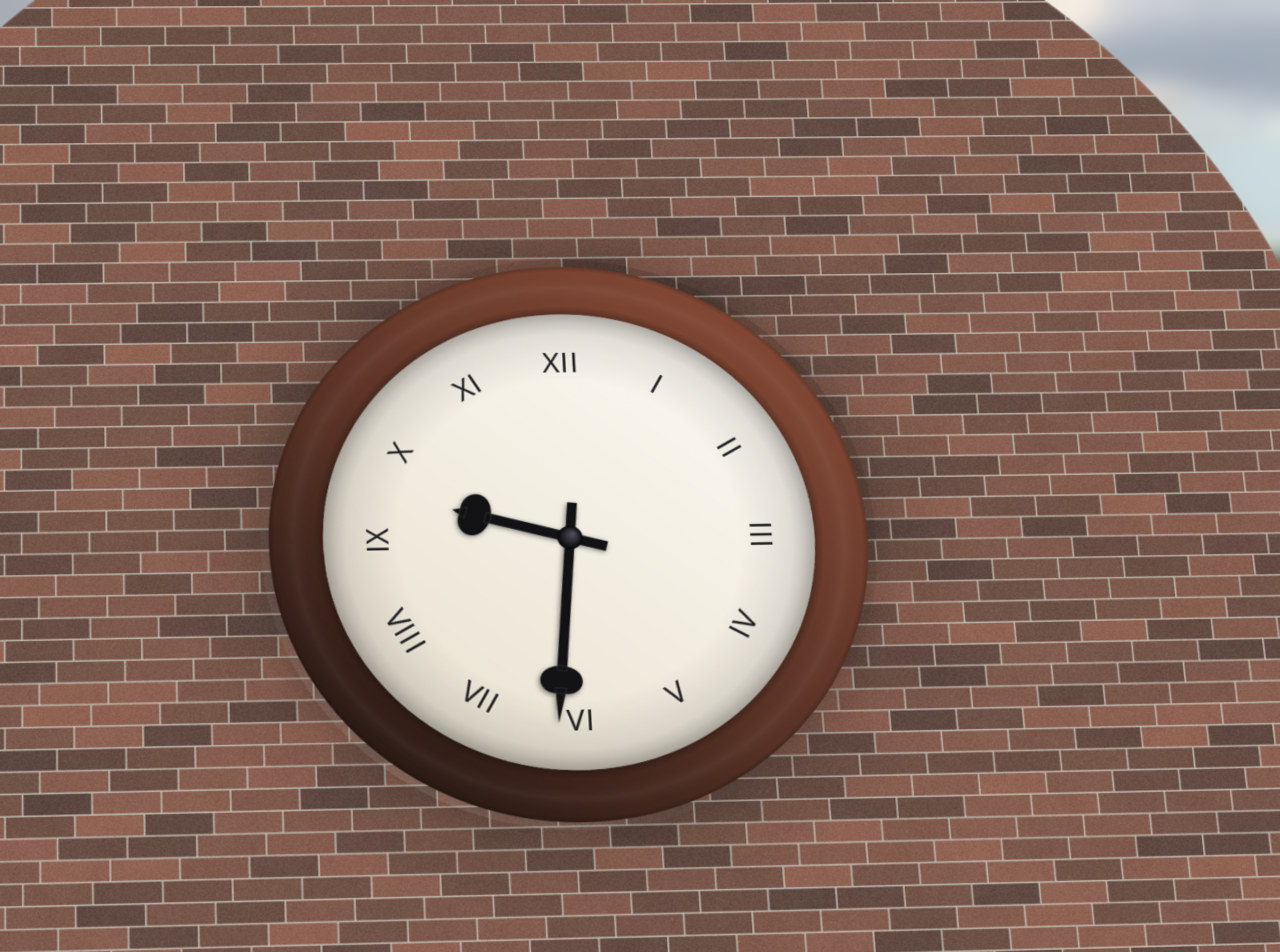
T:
**9:31**
